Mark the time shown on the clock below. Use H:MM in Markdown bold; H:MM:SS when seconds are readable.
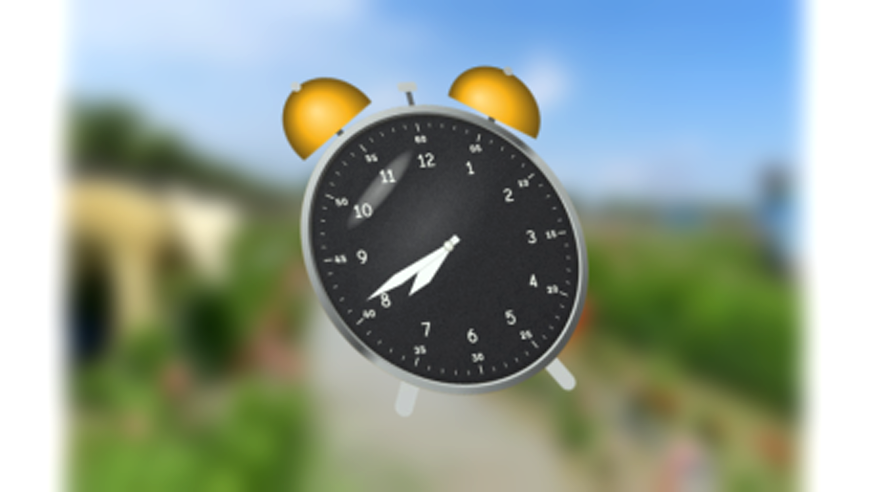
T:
**7:41**
